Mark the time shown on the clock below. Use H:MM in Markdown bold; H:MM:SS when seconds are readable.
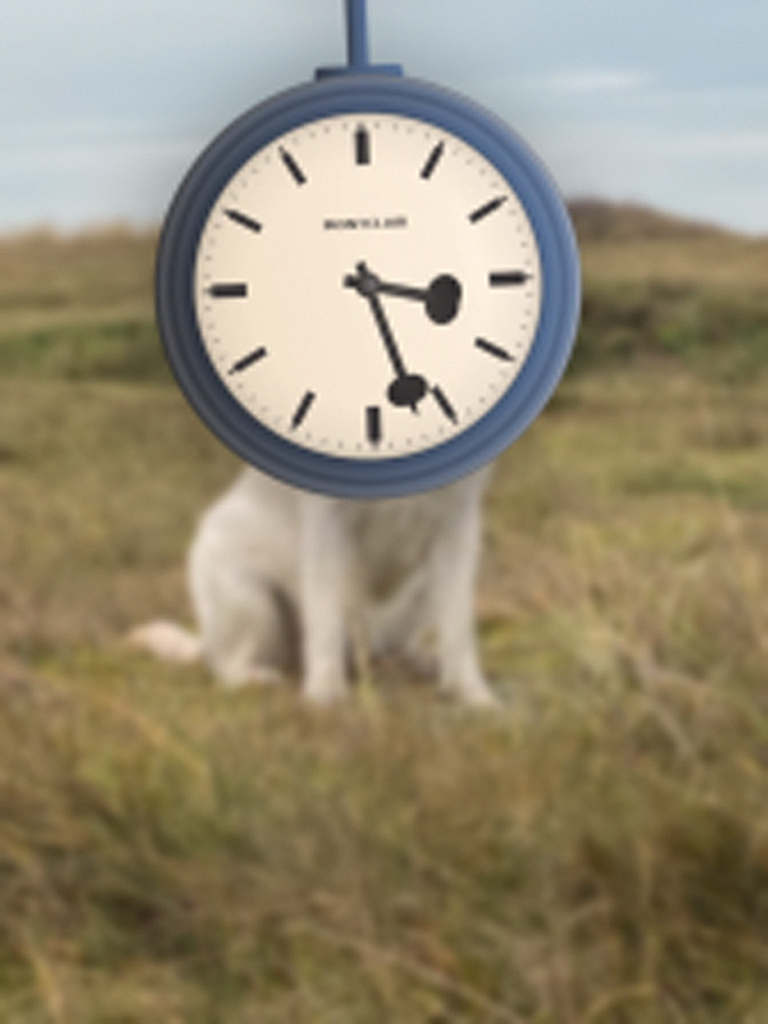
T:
**3:27**
